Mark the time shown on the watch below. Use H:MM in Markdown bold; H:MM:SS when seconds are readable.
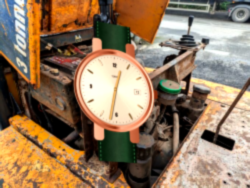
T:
**12:32**
